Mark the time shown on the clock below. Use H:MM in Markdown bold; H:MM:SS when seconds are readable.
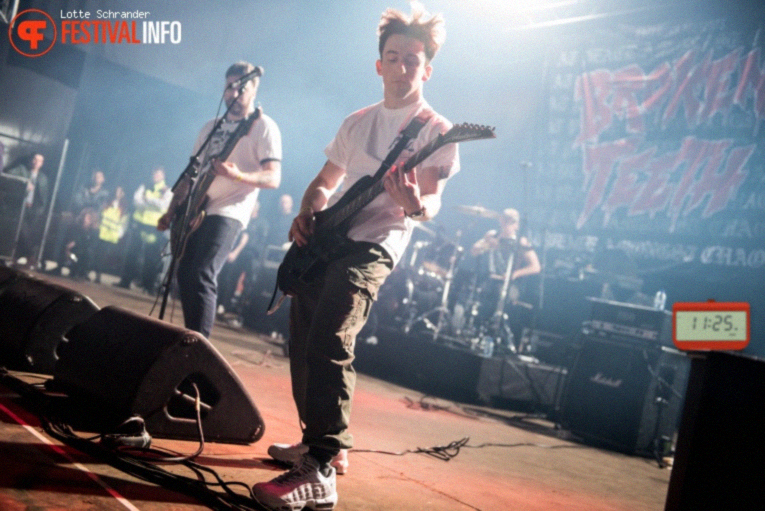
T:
**11:25**
